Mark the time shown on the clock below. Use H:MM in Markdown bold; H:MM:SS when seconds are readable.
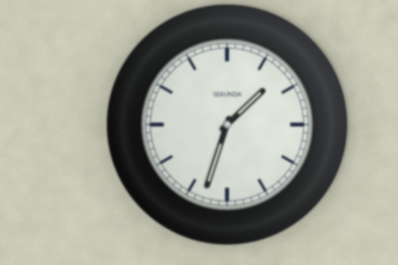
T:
**1:33**
